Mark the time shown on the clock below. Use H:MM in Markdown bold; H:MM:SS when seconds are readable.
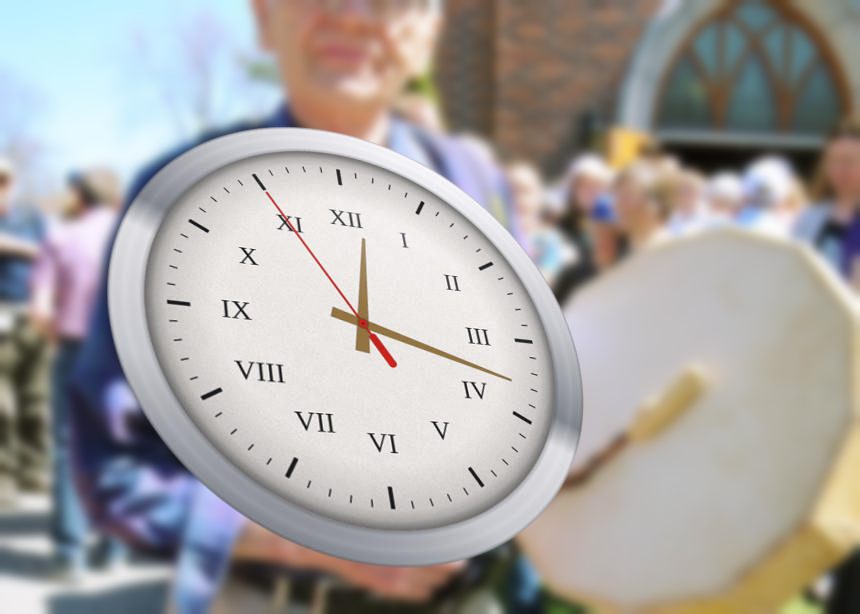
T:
**12:17:55**
